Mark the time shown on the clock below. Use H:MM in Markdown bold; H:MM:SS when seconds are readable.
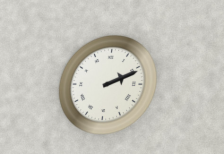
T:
**2:11**
